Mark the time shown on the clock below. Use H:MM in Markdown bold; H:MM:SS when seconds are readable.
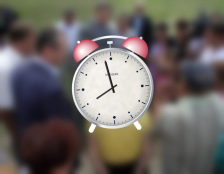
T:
**7:58**
